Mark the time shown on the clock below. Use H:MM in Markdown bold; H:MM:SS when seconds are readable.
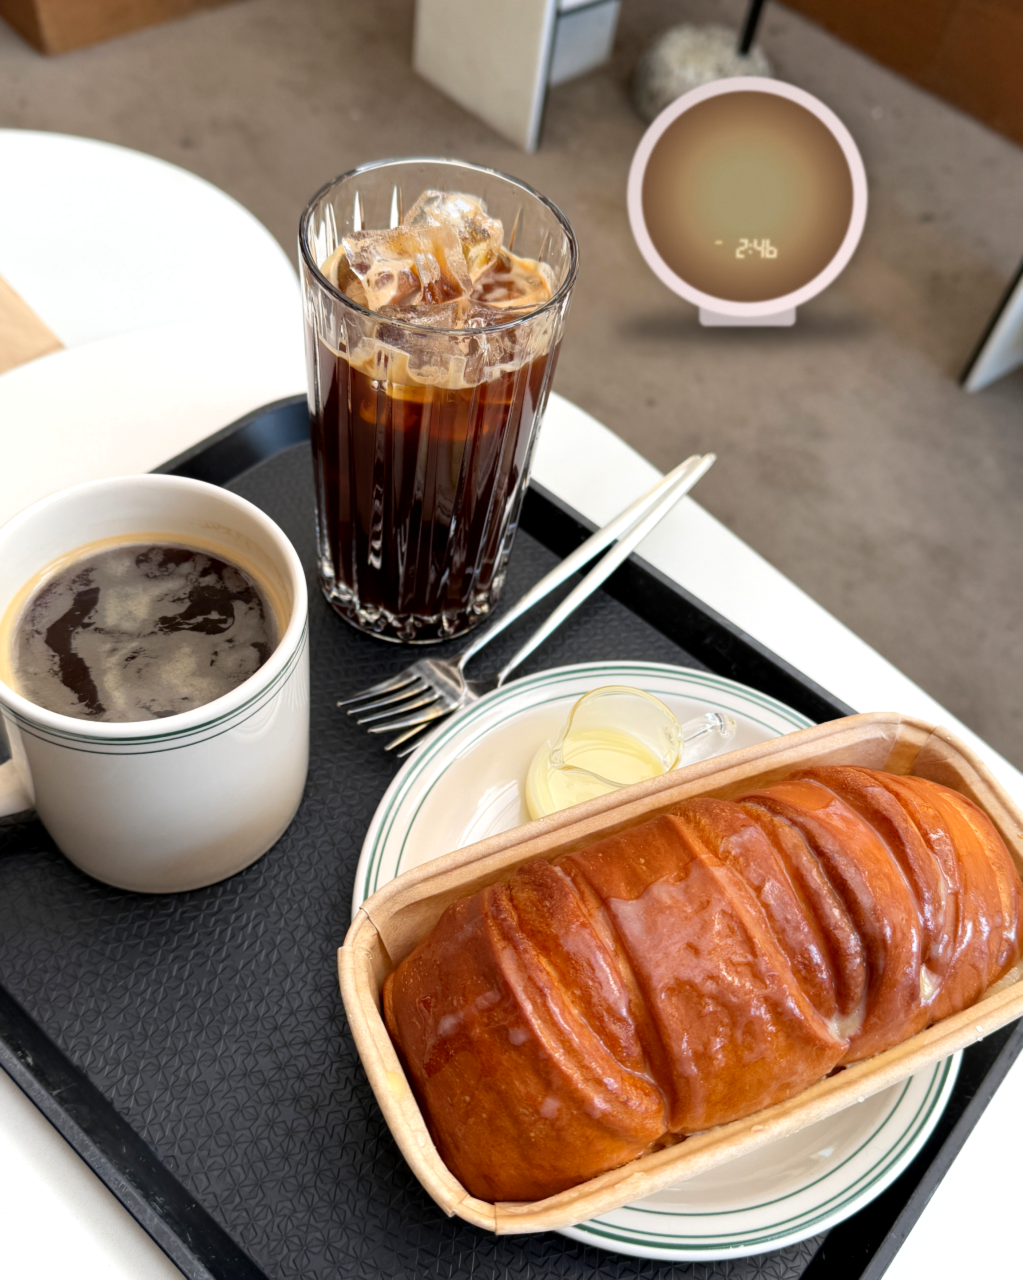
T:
**2:46**
